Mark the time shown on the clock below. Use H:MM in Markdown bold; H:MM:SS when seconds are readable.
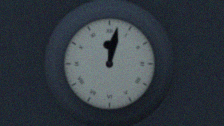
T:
**12:02**
